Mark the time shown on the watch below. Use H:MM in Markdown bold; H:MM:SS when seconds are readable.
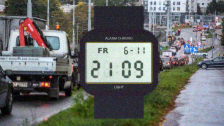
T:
**21:09**
